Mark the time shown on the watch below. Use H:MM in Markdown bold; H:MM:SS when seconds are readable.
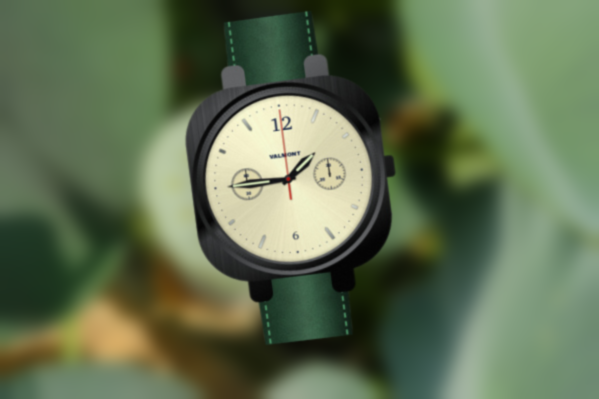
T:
**1:45**
